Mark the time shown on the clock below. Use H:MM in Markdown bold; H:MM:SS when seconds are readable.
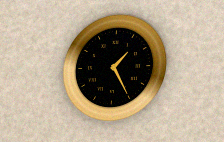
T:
**1:25**
